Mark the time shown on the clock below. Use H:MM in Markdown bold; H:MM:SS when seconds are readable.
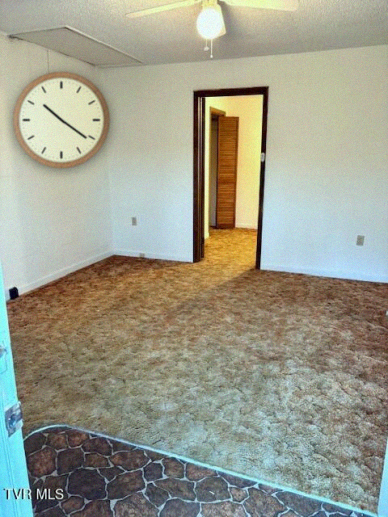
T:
**10:21**
